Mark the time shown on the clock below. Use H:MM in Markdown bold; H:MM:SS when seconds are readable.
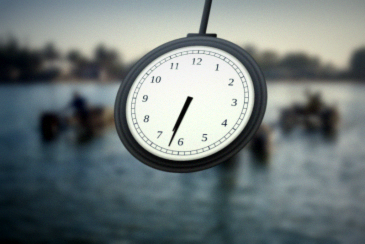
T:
**6:32**
